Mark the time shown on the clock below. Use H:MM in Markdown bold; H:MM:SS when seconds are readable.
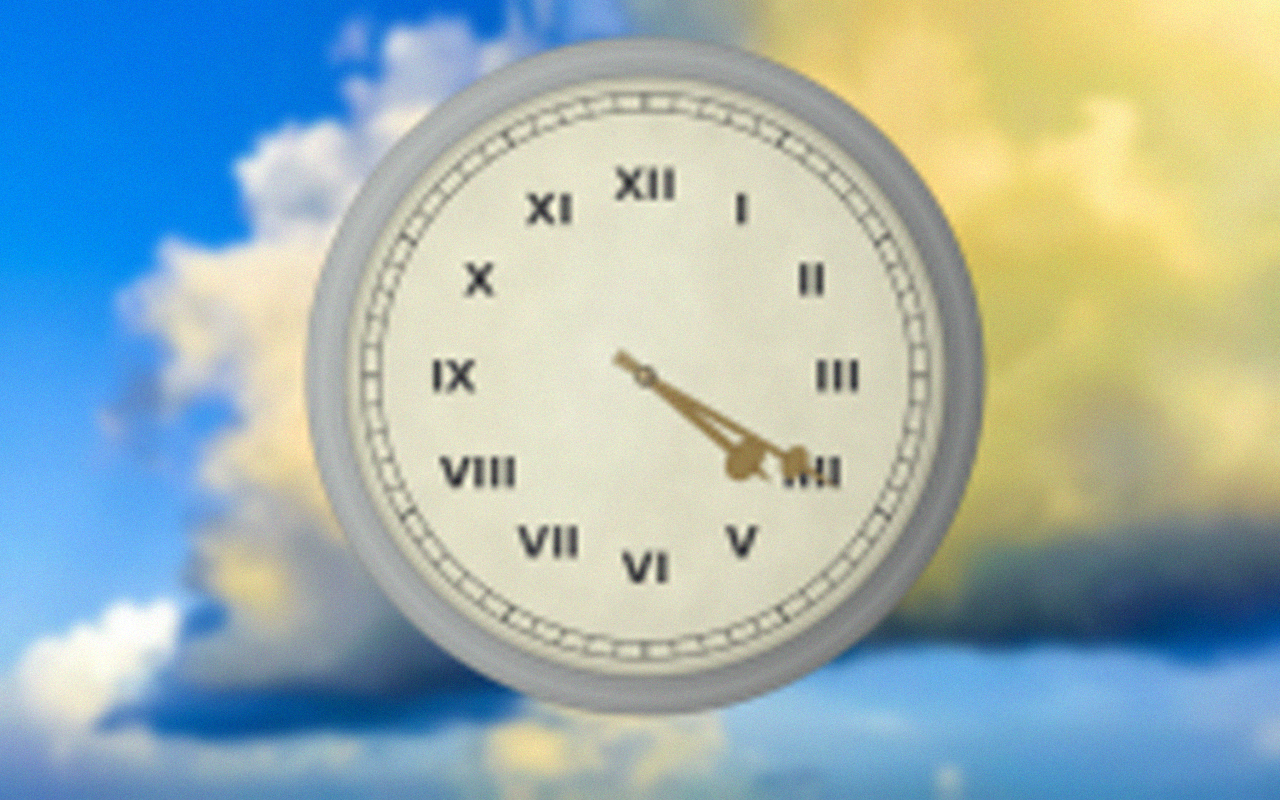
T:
**4:20**
